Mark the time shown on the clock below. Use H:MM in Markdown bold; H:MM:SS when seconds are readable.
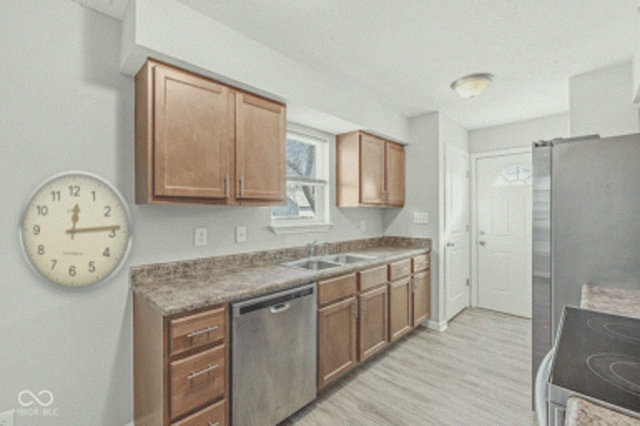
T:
**12:14**
